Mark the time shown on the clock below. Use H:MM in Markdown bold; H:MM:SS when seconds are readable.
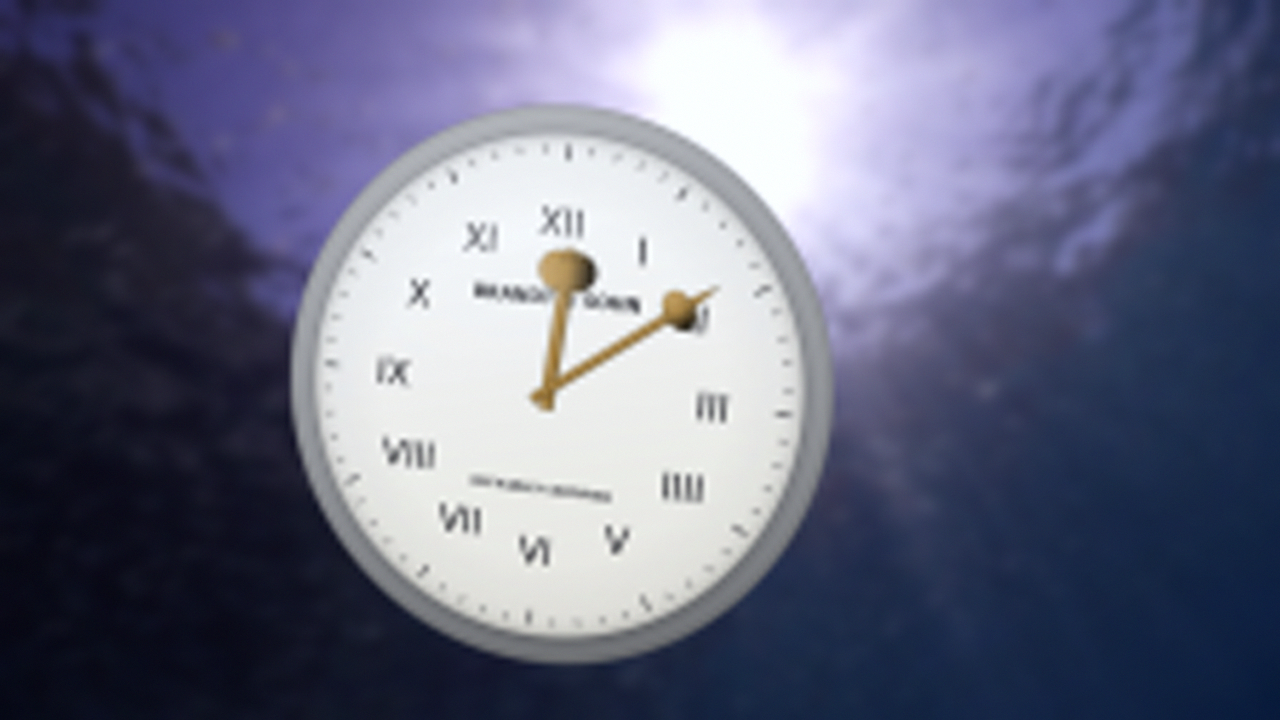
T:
**12:09**
